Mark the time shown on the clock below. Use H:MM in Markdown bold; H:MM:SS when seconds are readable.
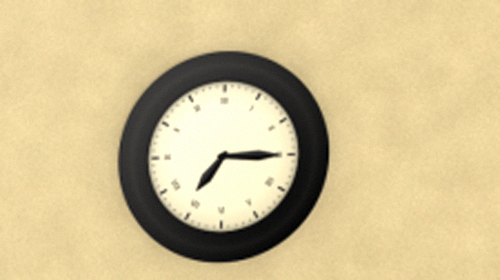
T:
**7:15**
